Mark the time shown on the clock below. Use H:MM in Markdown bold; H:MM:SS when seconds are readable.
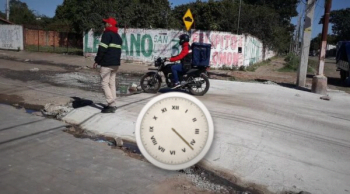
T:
**4:22**
